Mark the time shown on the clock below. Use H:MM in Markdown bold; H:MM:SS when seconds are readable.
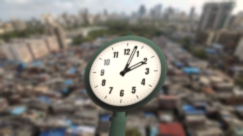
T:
**2:03**
